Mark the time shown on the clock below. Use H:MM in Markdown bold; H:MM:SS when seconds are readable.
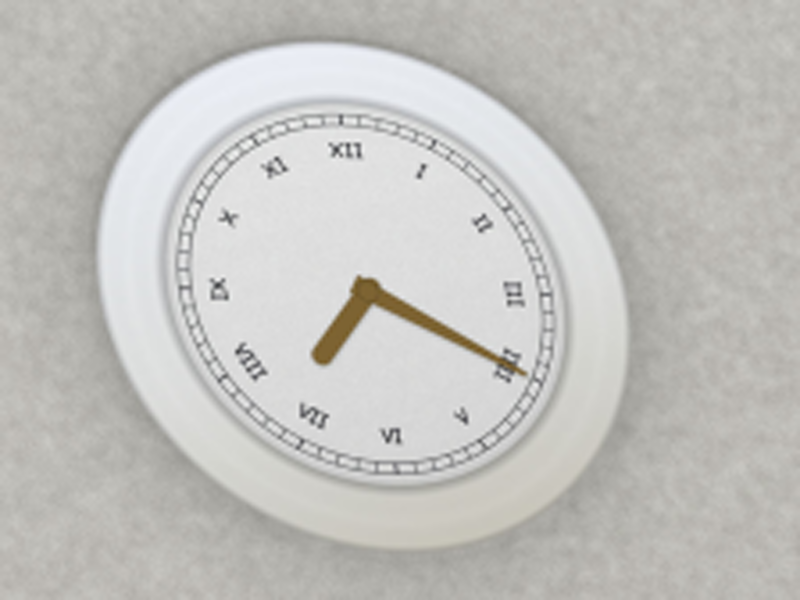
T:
**7:20**
